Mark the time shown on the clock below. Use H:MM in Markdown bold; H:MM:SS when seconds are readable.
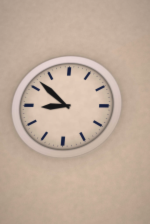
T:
**8:52**
